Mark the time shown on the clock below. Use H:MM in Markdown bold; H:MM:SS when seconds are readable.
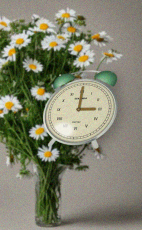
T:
**3:00**
